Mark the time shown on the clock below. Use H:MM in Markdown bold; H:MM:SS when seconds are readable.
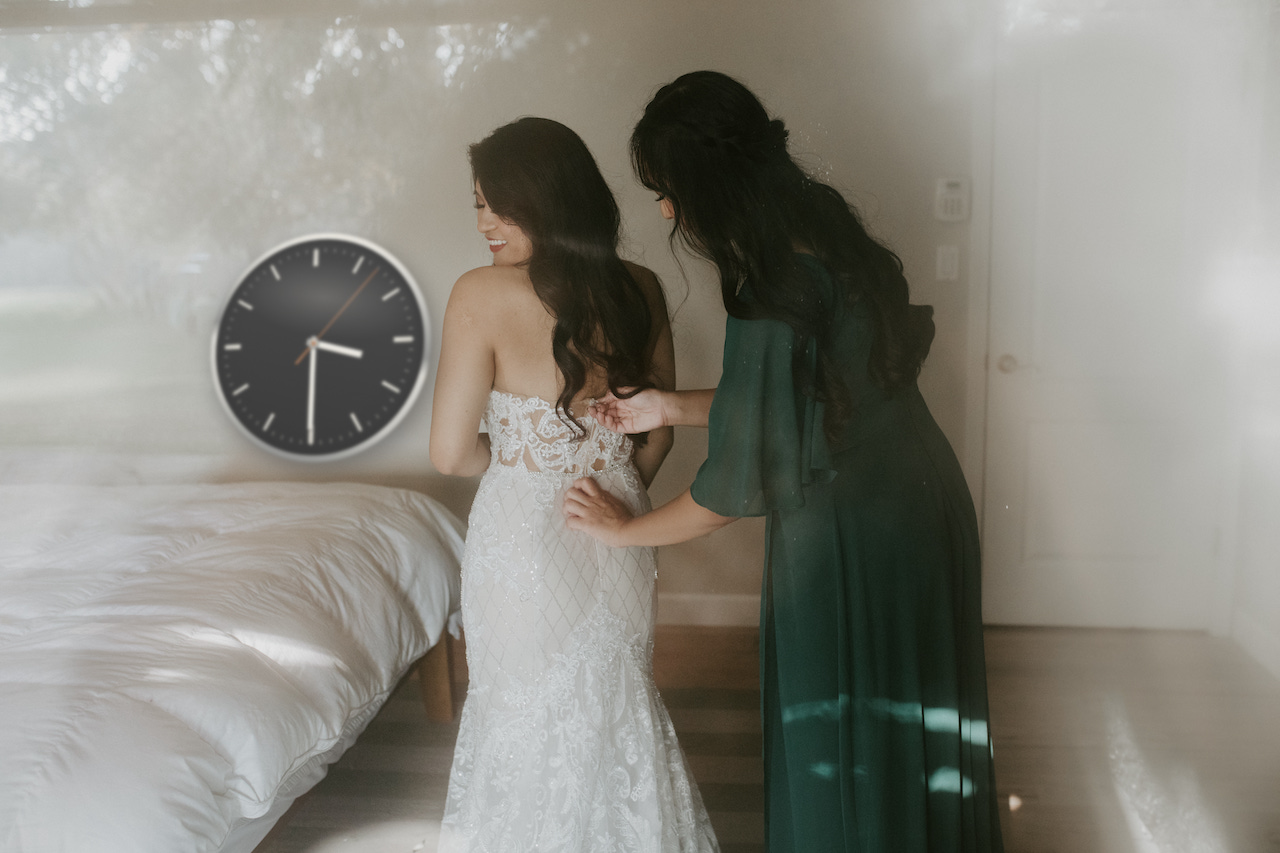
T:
**3:30:07**
